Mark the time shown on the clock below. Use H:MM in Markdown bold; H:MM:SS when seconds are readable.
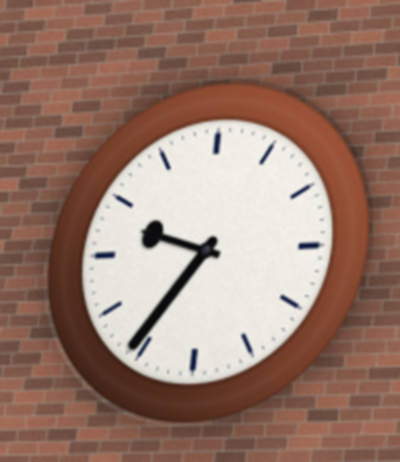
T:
**9:36**
